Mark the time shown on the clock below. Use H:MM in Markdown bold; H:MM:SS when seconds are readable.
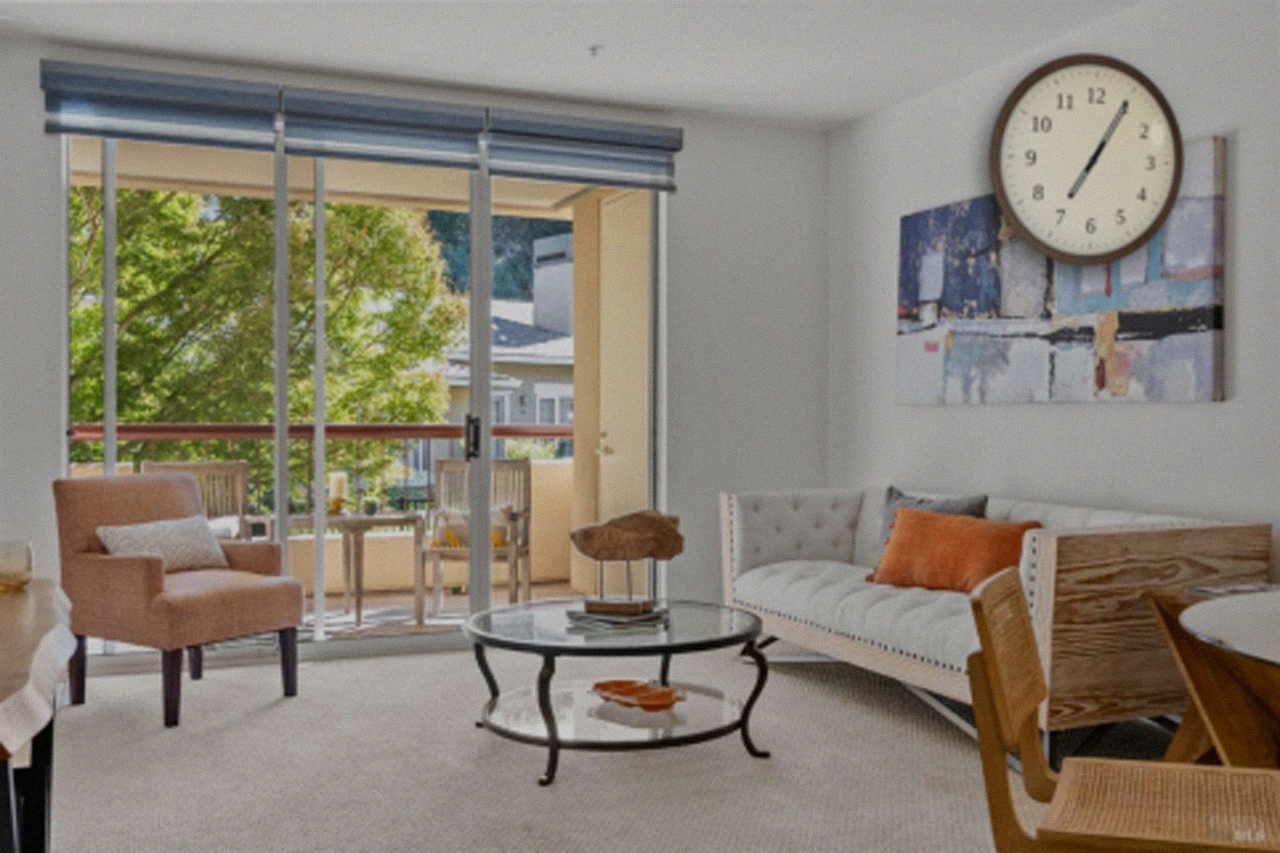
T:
**7:05**
